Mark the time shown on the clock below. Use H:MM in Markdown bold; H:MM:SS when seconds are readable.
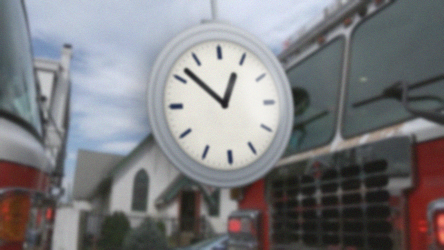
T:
**12:52**
